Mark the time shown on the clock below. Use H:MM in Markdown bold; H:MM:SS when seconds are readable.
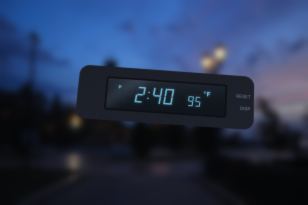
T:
**2:40**
